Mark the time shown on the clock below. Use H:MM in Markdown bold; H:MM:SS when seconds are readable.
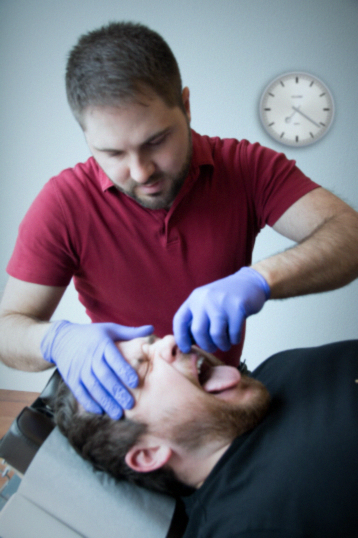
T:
**7:21**
